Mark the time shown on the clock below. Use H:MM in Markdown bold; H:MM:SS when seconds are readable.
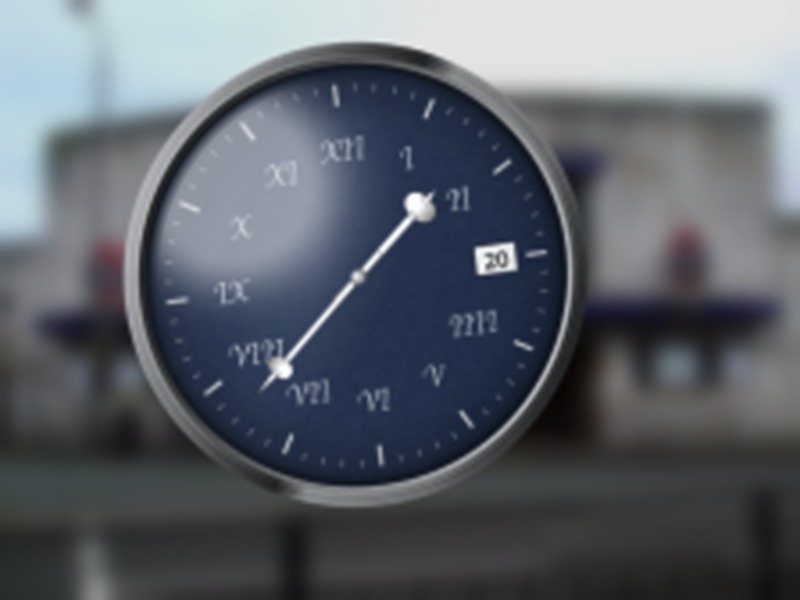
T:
**1:38**
